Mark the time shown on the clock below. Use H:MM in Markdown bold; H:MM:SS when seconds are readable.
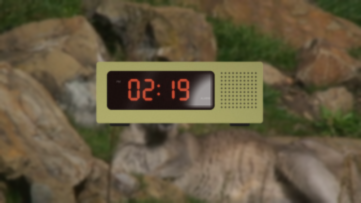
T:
**2:19**
